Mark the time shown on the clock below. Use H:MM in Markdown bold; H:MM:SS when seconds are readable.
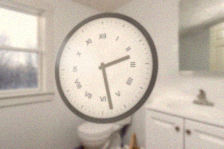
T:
**2:28**
